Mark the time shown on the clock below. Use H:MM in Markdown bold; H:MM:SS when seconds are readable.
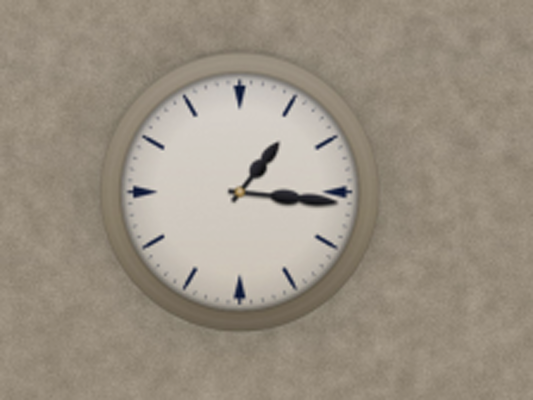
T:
**1:16**
